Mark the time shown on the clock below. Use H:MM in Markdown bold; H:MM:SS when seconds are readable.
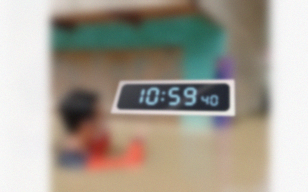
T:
**10:59**
